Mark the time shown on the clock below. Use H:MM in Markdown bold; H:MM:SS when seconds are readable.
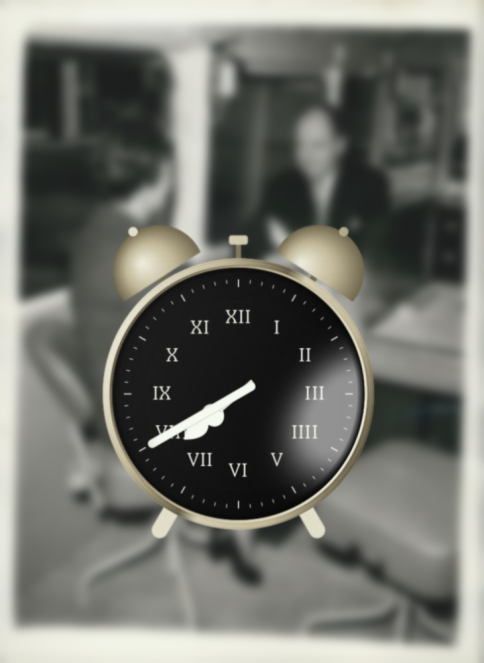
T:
**7:40**
